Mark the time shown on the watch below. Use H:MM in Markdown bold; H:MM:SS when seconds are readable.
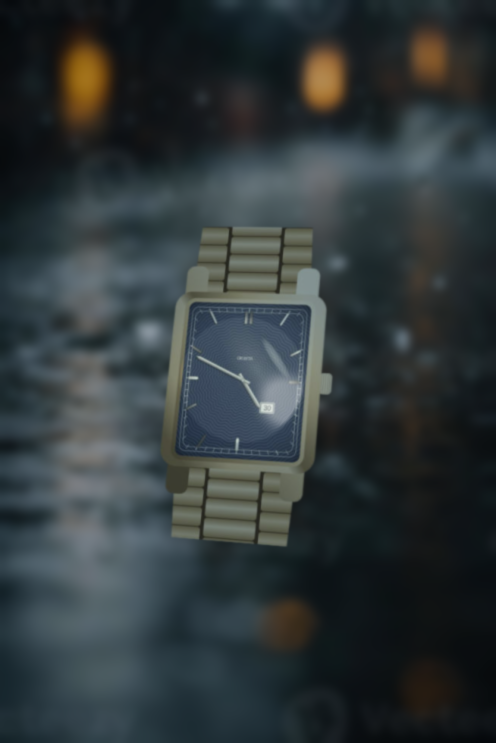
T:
**4:49**
